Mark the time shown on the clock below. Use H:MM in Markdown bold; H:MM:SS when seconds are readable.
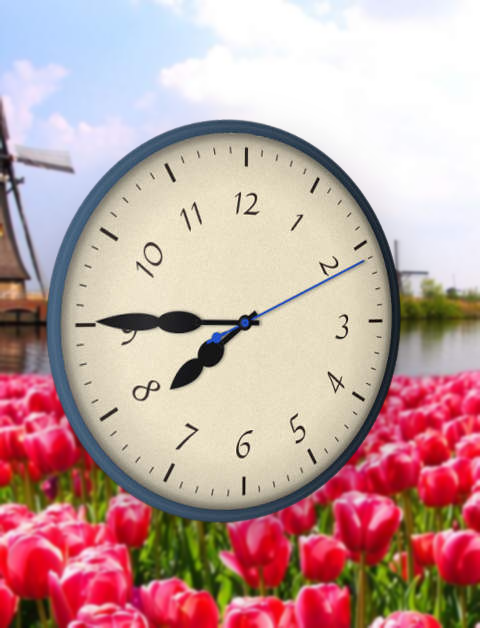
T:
**7:45:11**
